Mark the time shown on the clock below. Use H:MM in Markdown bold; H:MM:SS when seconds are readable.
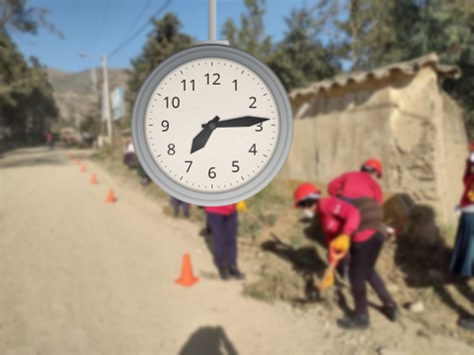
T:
**7:14**
